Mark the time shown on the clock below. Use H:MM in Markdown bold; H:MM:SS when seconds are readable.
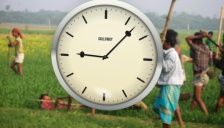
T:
**9:07**
